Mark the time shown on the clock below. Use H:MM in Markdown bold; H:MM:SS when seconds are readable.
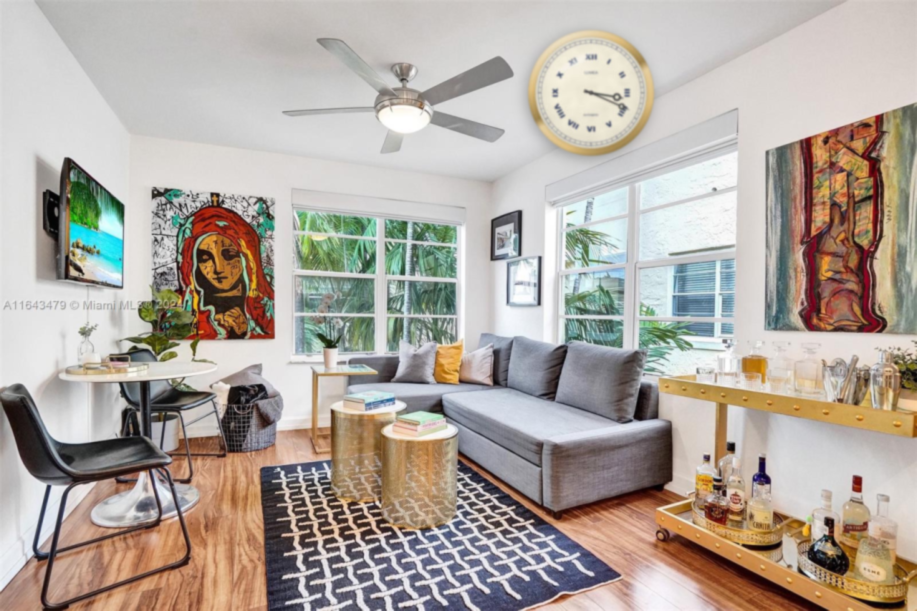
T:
**3:19**
